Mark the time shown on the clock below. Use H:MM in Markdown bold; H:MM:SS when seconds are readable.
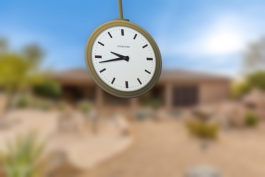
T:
**9:43**
